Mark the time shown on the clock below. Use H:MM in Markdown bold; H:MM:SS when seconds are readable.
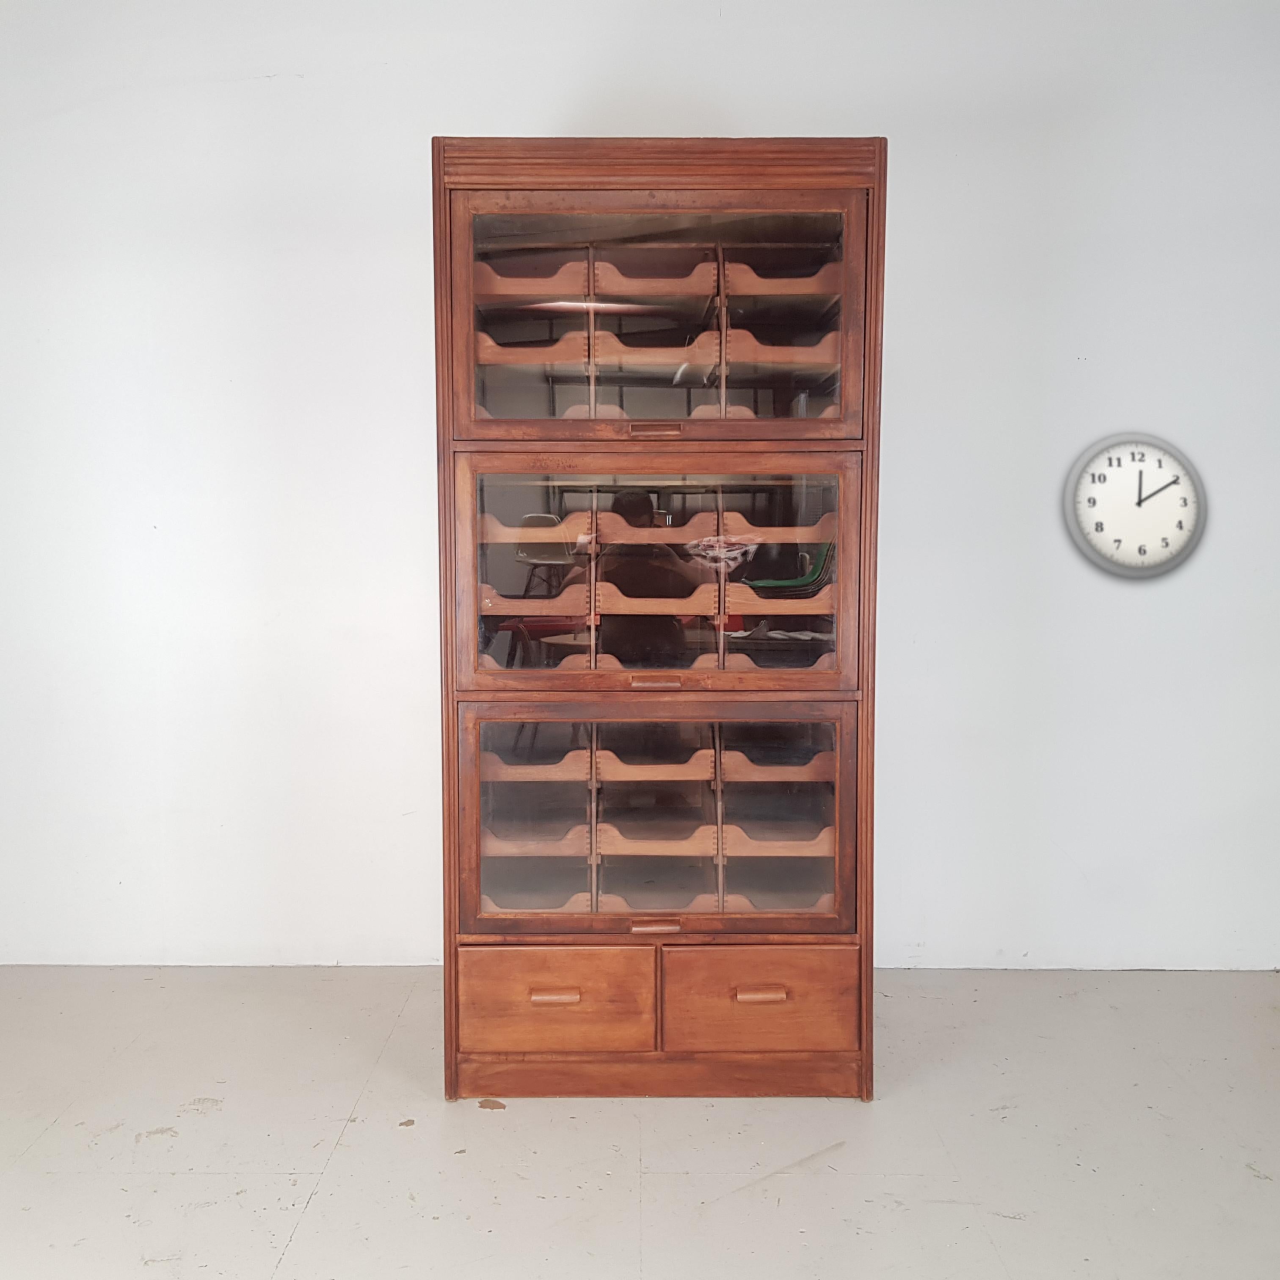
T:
**12:10**
